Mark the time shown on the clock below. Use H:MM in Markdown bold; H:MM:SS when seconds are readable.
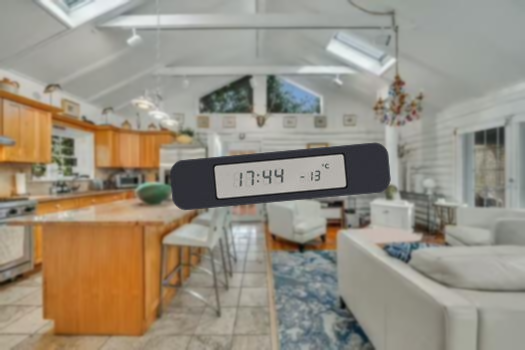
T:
**17:44**
